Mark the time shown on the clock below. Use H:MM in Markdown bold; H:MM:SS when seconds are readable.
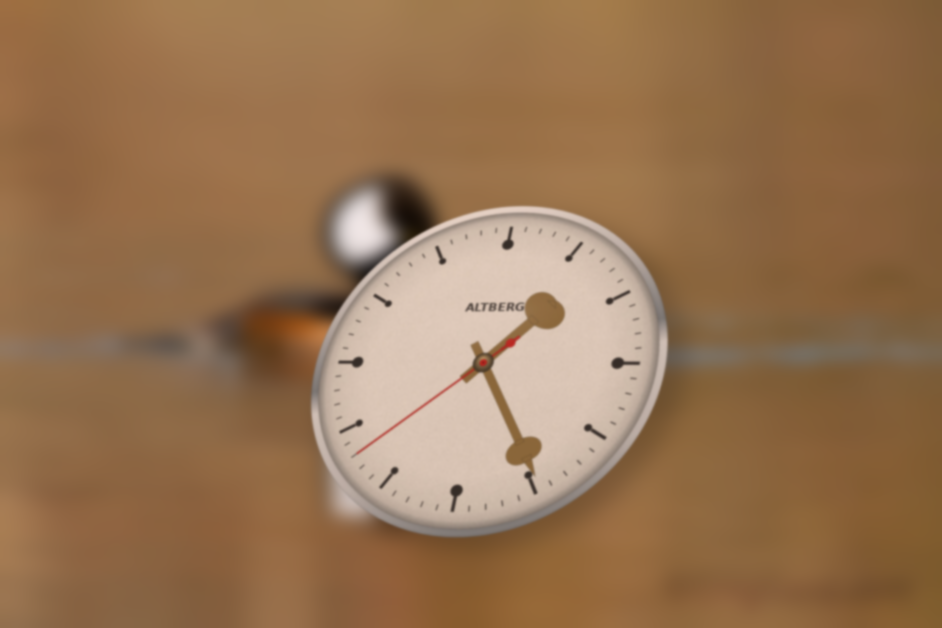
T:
**1:24:38**
